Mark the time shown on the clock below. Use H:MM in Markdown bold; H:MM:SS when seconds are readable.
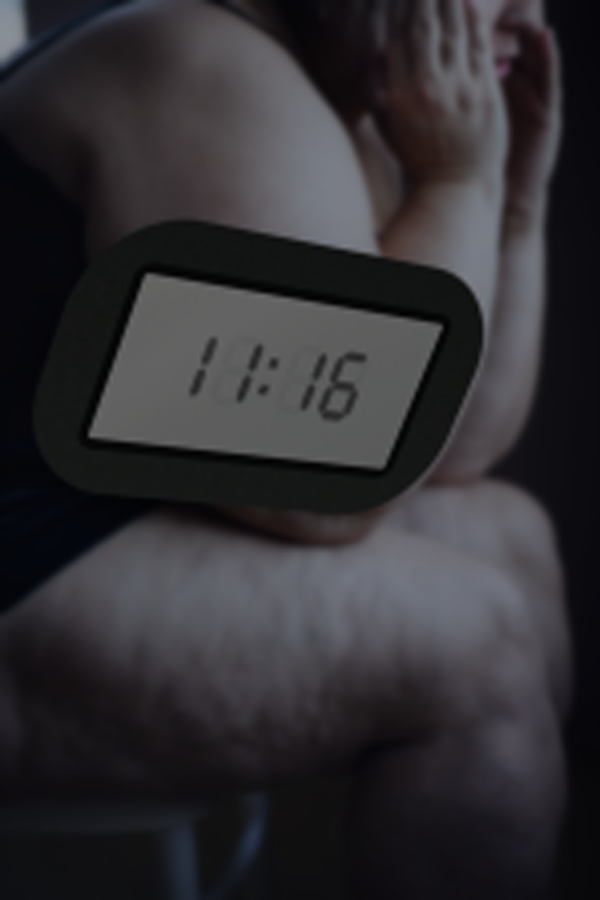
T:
**11:16**
